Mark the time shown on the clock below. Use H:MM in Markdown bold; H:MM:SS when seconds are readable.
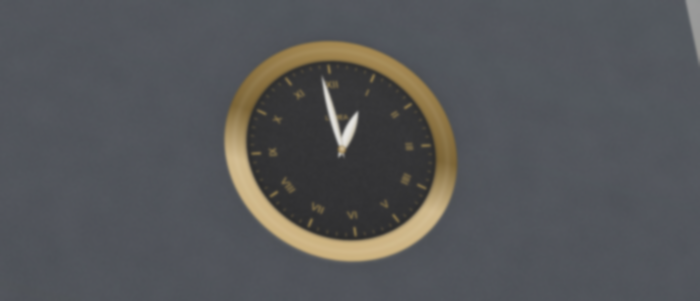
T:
**12:59**
